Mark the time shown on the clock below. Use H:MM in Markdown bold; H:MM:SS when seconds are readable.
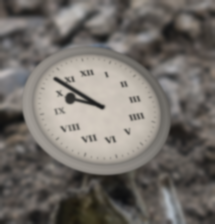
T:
**9:53**
